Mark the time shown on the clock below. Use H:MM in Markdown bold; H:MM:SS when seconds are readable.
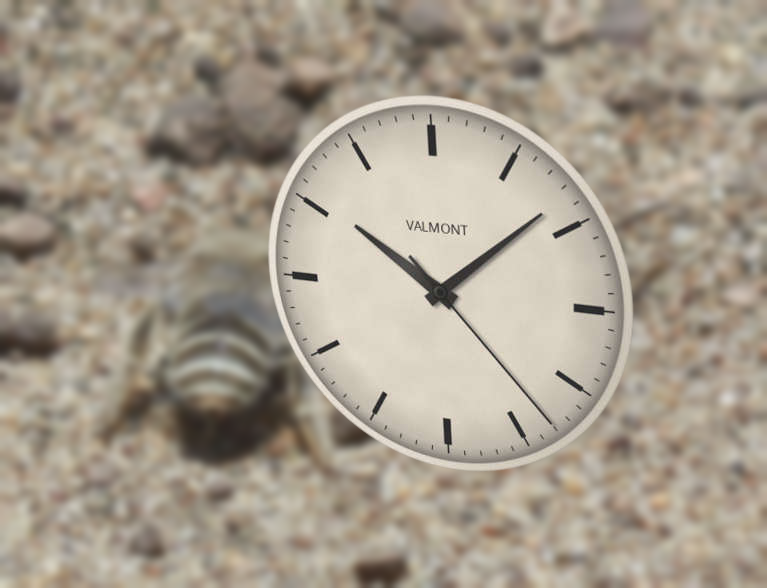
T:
**10:08:23**
